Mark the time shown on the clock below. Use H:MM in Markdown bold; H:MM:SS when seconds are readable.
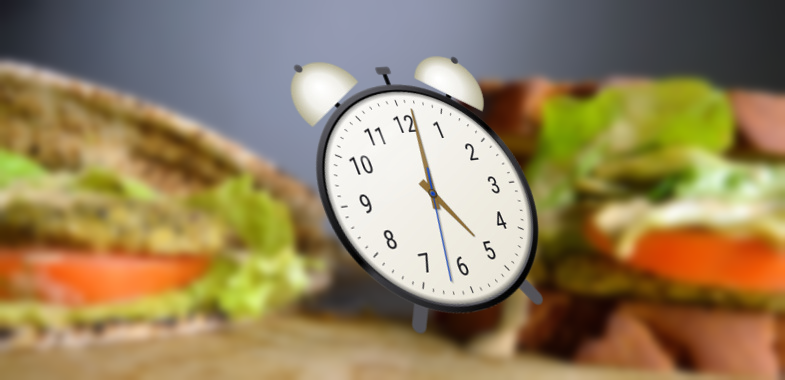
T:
**5:01:32**
